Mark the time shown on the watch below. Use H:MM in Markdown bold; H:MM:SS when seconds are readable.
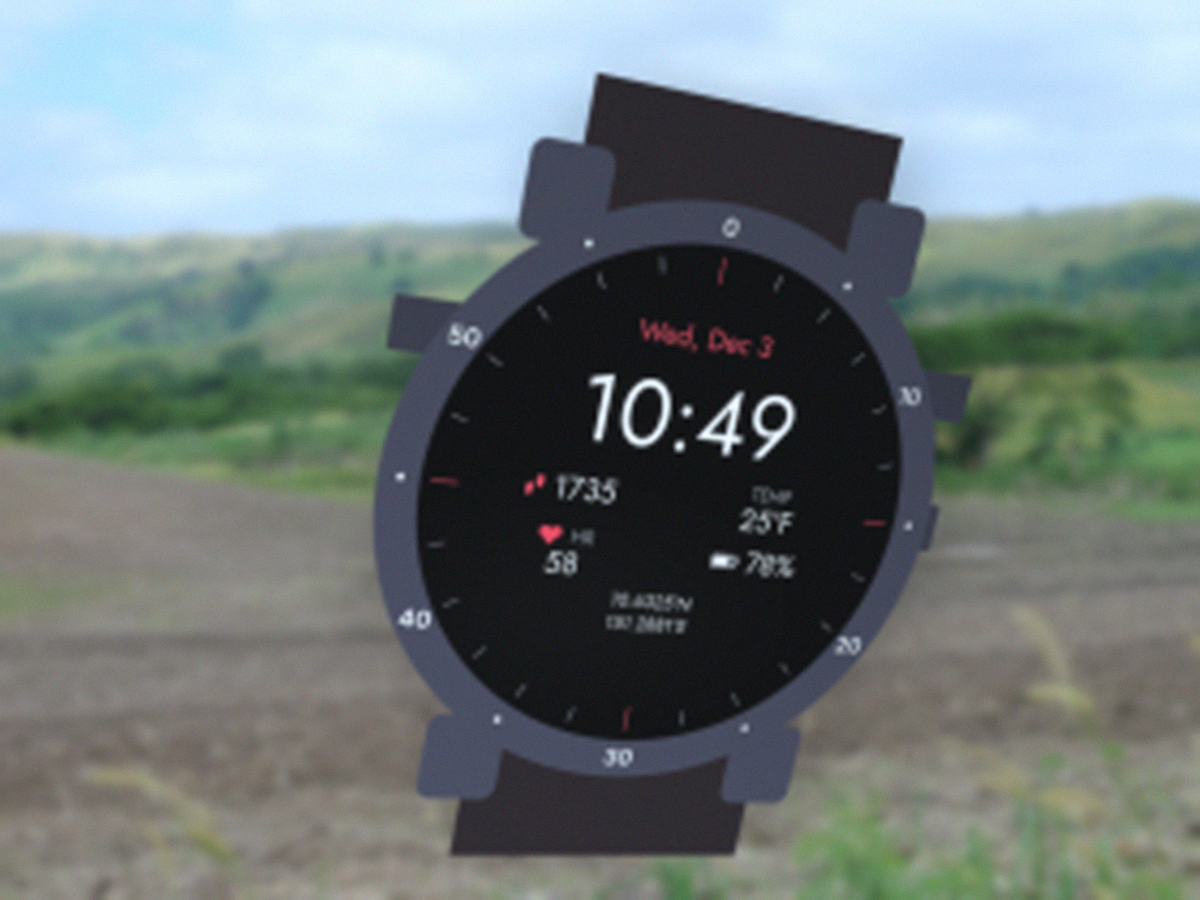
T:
**10:49**
